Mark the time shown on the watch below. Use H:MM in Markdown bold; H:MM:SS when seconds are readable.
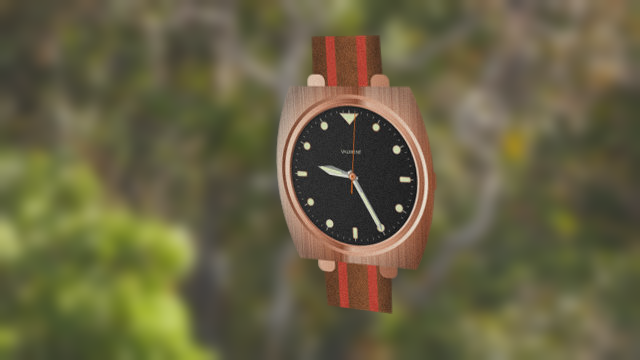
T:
**9:25:01**
